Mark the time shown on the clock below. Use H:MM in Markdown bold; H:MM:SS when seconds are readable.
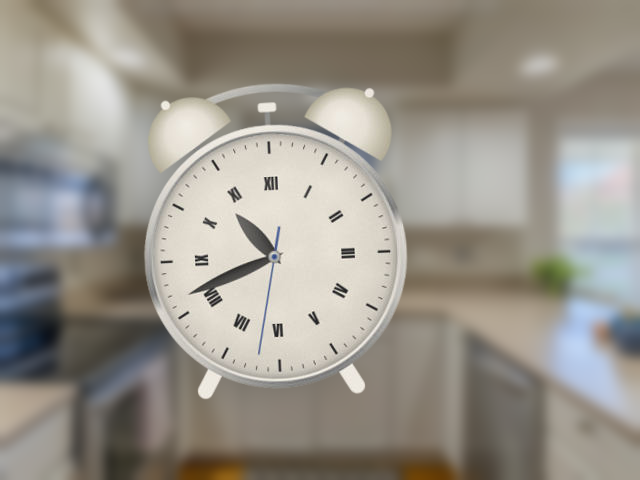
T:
**10:41:32**
